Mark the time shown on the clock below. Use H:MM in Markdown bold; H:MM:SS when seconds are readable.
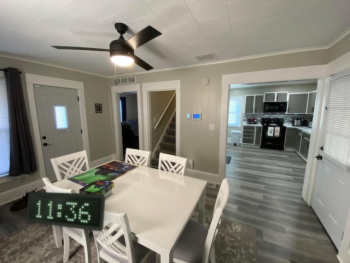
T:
**11:36**
